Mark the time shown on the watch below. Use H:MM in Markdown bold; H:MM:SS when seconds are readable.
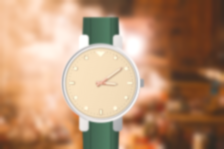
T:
**3:09**
